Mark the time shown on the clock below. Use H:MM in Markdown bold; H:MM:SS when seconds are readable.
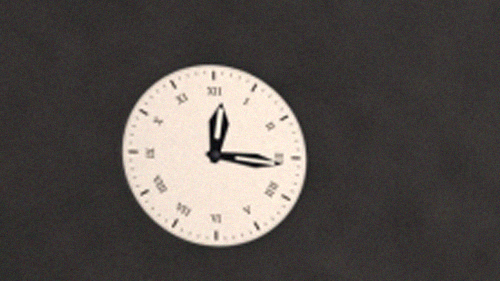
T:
**12:16**
